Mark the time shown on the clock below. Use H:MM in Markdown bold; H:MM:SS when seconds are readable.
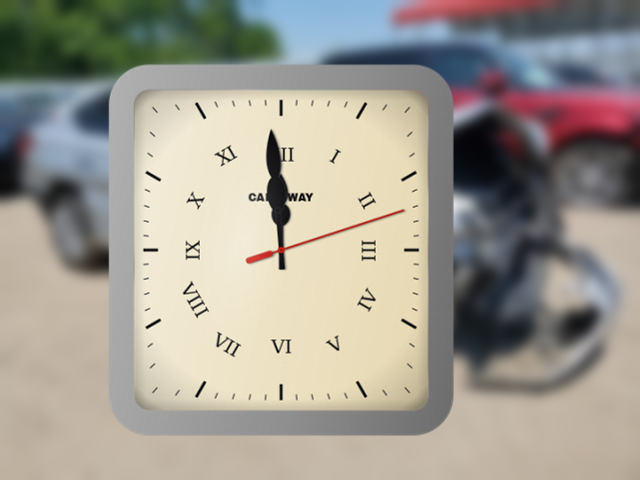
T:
**11:59:12**
